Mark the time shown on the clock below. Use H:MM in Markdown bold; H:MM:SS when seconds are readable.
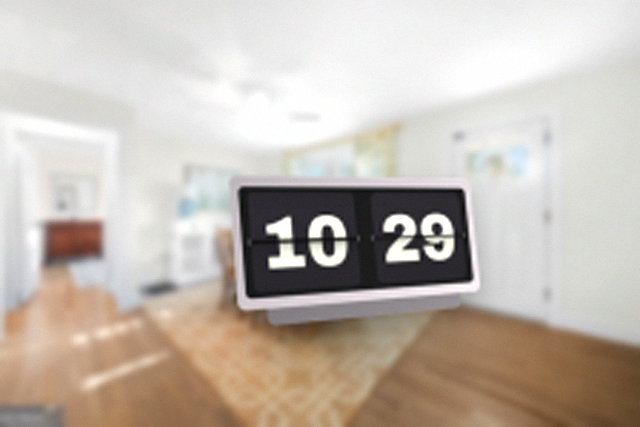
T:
**10:29**
